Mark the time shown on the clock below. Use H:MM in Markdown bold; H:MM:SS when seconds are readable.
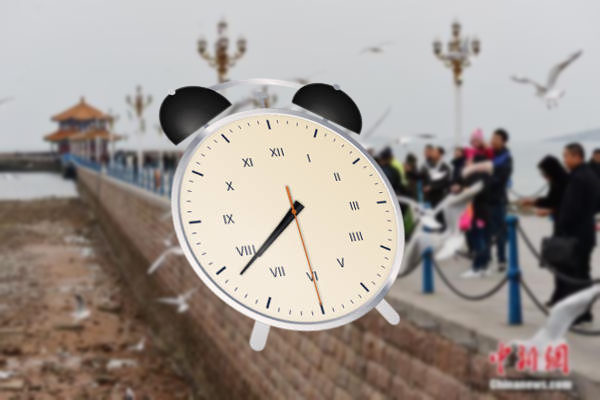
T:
**7:38:30**
